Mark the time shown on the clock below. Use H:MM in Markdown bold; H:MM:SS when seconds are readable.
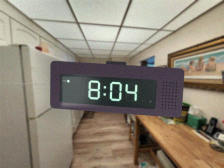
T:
**8:04**
